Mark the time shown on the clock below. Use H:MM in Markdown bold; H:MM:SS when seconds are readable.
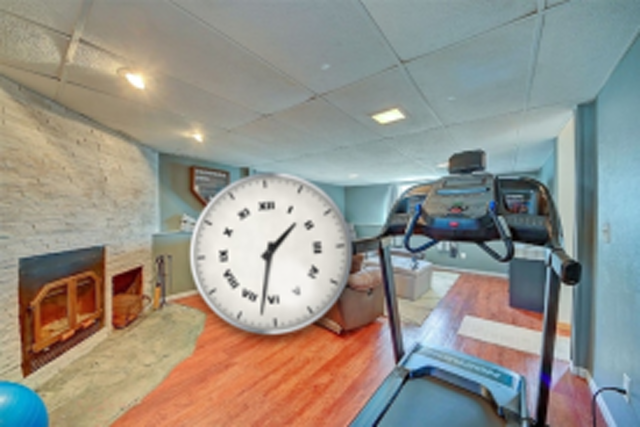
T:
**1:32**
